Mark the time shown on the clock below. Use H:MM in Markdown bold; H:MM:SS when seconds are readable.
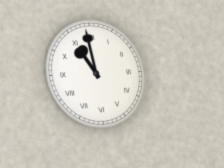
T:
**10:59**
